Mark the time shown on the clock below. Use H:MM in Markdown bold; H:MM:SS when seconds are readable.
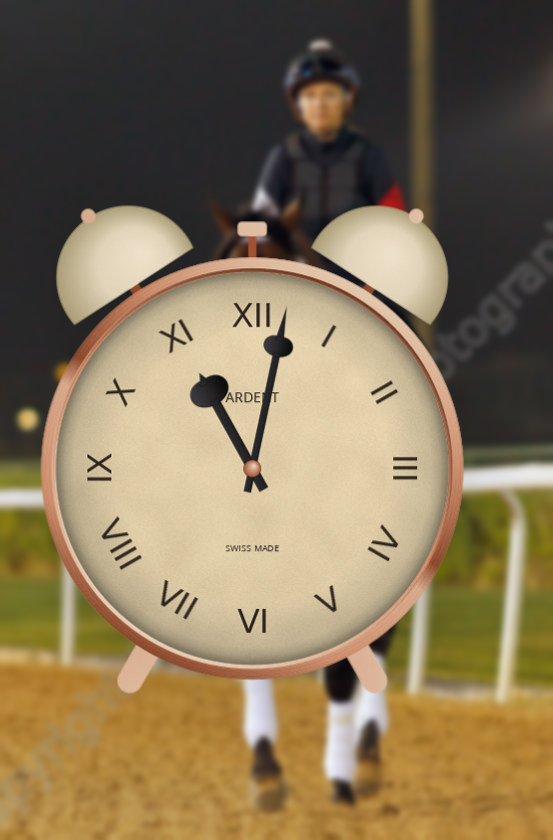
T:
**11:02**
